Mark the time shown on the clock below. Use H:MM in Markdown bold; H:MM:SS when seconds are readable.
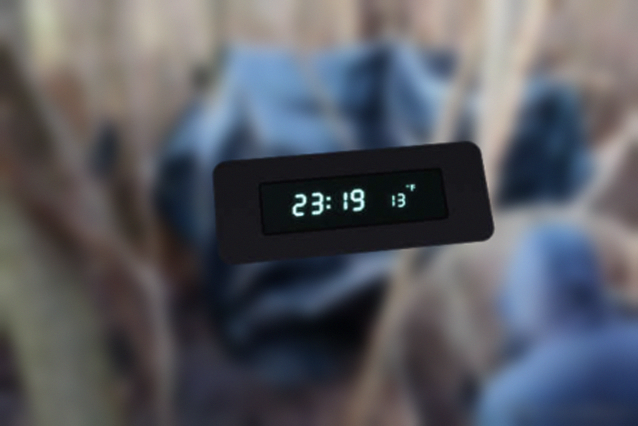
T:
**23:19**
